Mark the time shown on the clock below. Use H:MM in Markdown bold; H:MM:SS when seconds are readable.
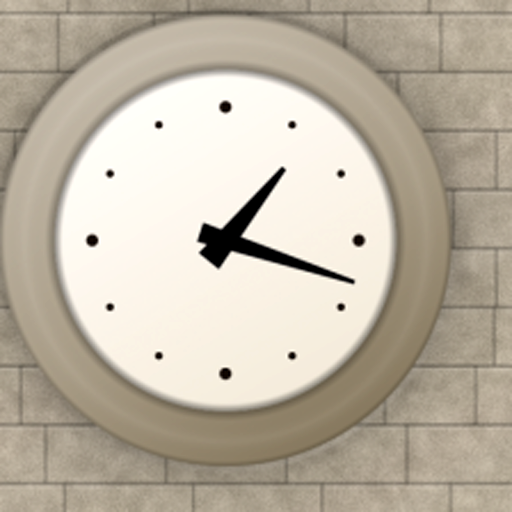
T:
**1:18**
